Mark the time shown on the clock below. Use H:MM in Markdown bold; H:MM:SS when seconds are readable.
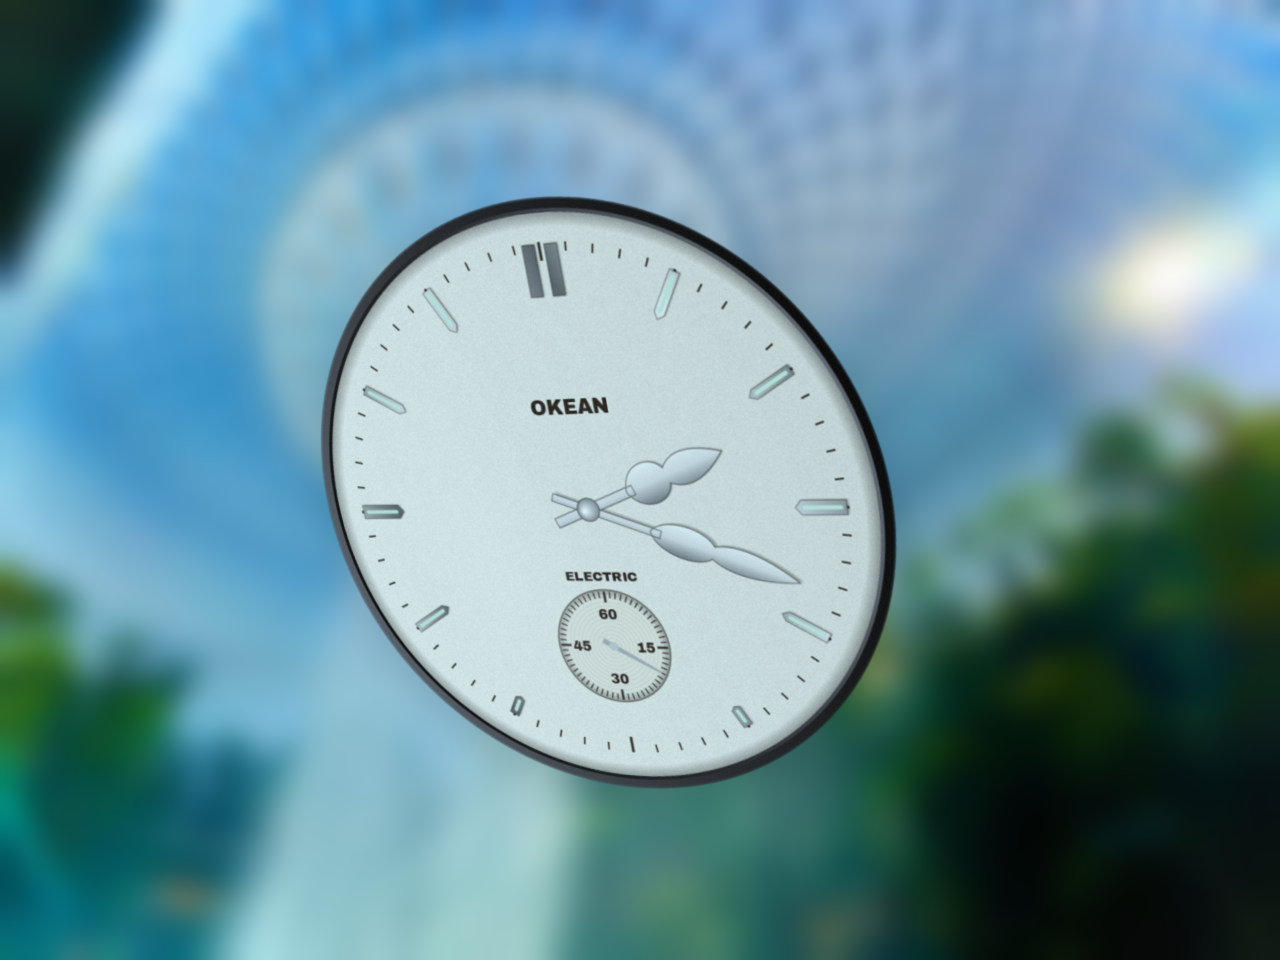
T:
**2:18:20**
